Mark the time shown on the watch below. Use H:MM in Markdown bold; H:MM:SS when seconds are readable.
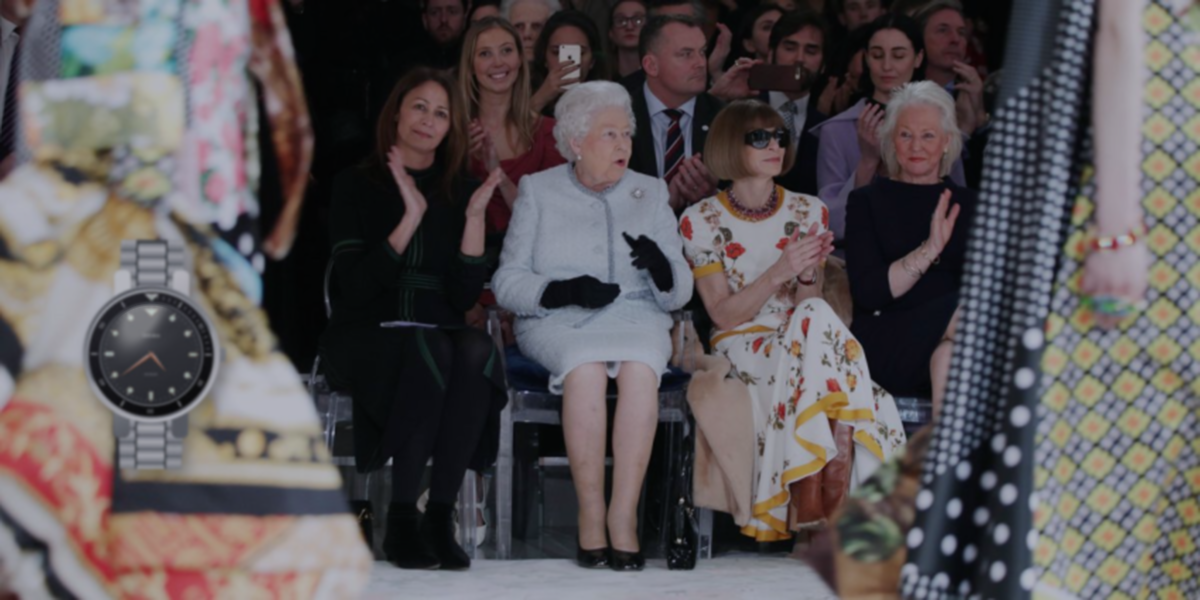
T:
**4:39**
